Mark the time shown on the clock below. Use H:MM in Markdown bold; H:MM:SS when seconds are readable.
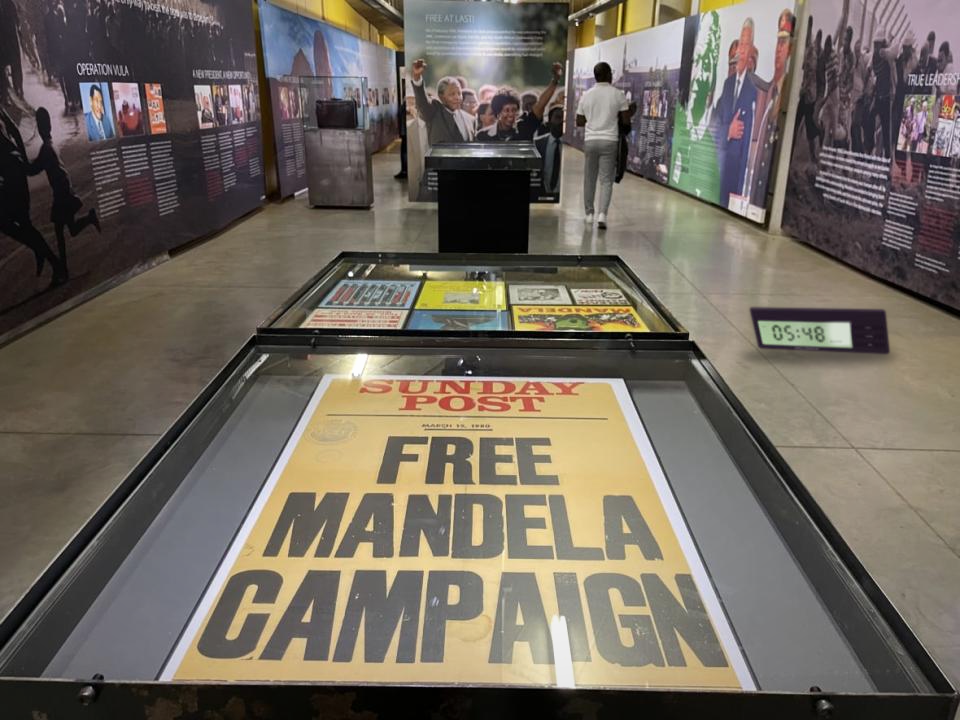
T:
**5:48**
